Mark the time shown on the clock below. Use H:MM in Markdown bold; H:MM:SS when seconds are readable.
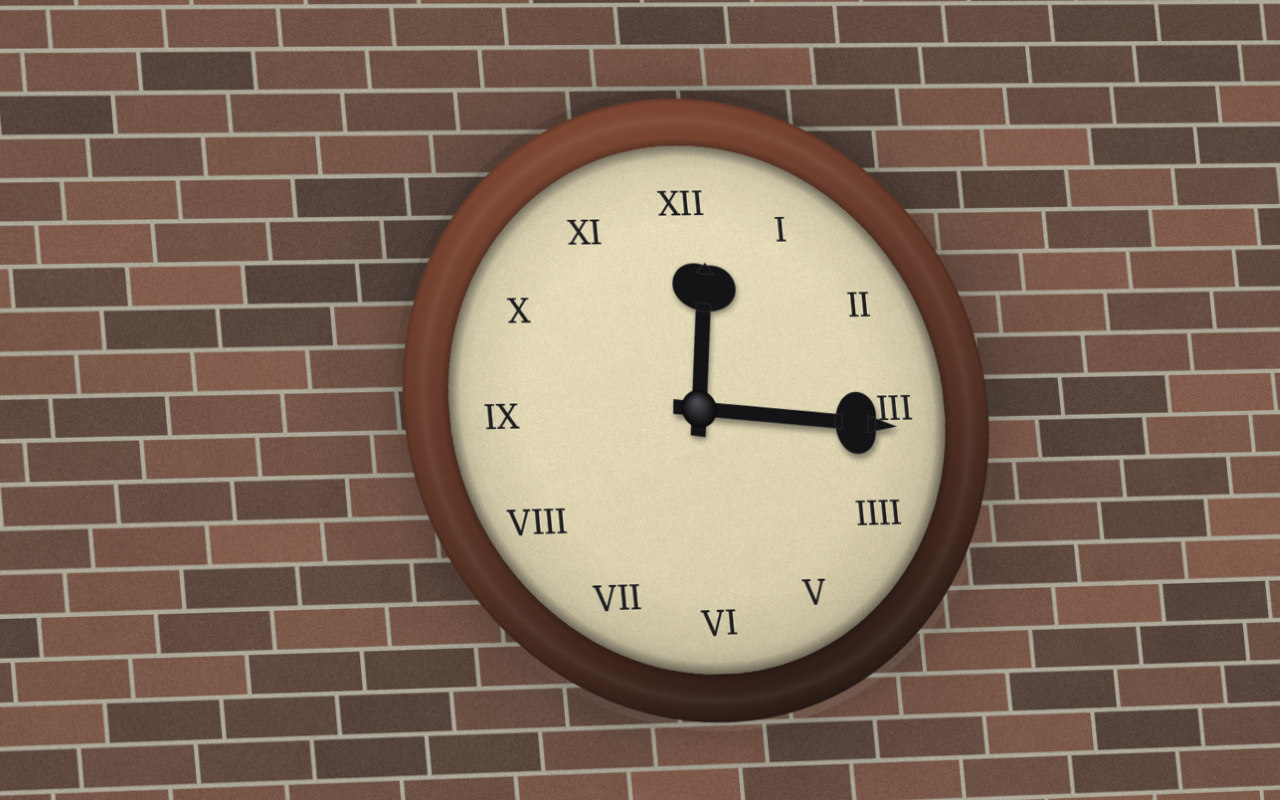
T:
**12:16**
